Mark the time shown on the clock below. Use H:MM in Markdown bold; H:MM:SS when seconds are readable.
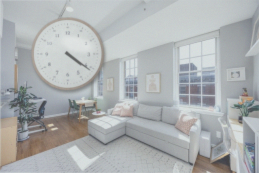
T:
**4:21**
